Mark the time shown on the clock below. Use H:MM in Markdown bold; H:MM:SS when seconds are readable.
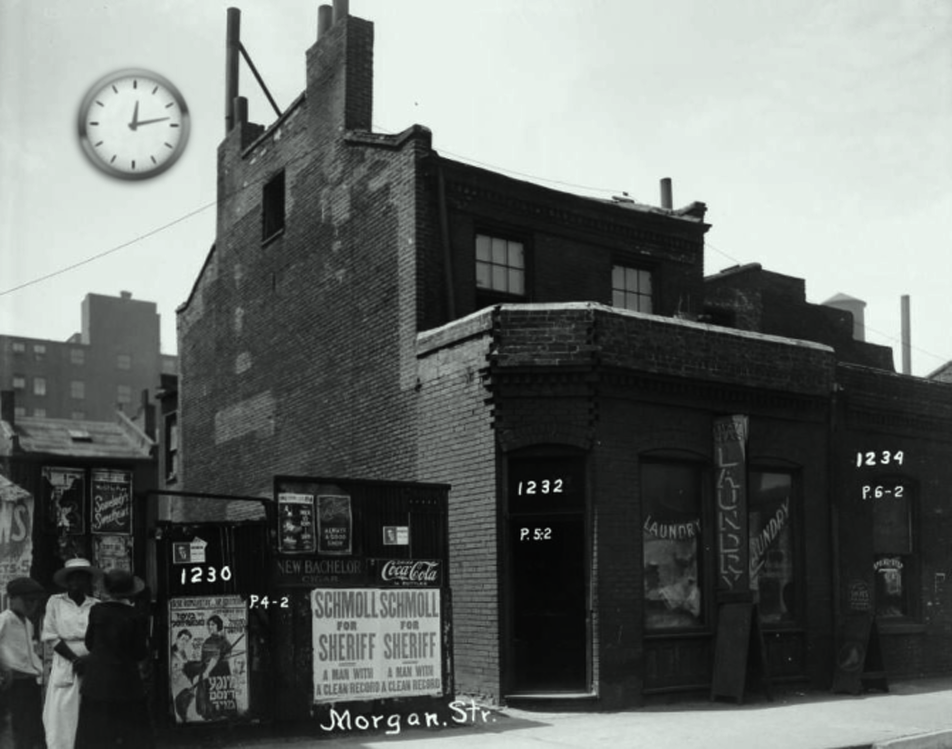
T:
**12:13**
